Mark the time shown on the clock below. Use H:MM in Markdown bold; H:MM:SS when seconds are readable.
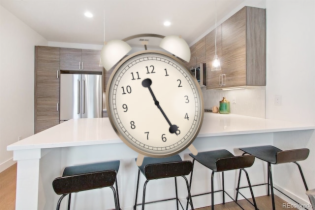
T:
**11:26**
